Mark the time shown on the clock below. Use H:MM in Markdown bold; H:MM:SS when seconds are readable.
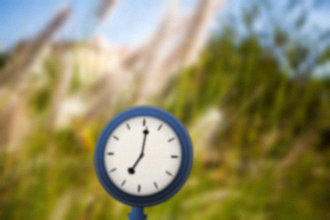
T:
**7:01**
